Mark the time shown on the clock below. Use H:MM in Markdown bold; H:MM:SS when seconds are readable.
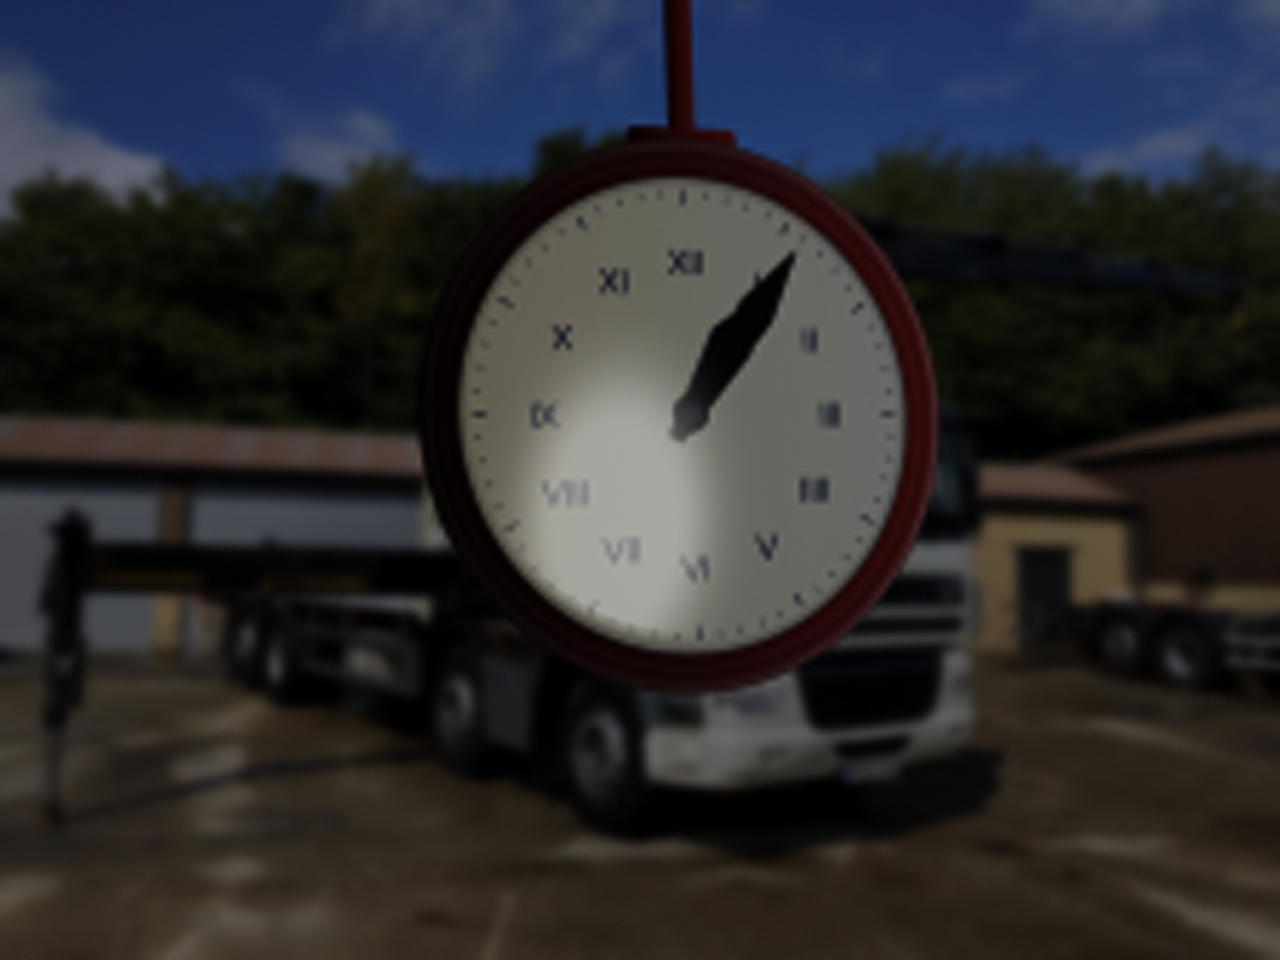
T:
**1:06**
